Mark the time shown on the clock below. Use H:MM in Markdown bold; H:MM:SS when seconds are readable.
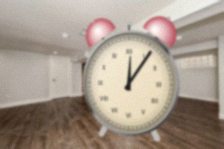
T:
**12:06**
